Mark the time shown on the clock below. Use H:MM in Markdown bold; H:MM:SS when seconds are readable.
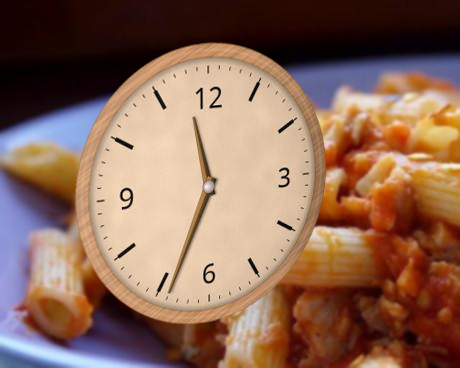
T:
**11:34**
